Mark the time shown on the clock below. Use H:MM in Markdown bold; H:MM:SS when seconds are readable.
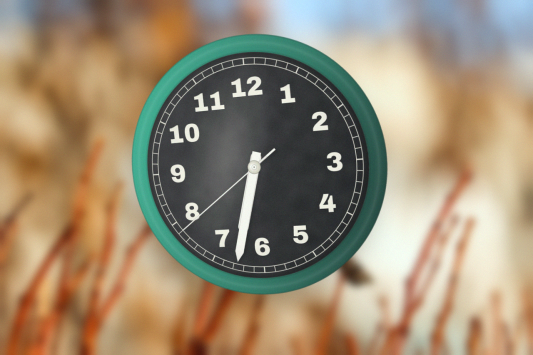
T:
**6:32:39**
